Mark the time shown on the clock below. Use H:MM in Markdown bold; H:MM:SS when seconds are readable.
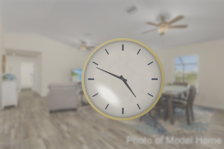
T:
**4:49**
